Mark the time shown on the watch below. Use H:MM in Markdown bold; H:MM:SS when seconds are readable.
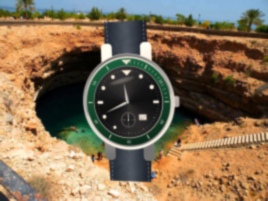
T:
**11:41**
